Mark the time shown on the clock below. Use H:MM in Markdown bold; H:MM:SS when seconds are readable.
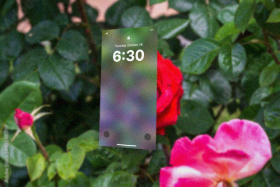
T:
**6:30**
